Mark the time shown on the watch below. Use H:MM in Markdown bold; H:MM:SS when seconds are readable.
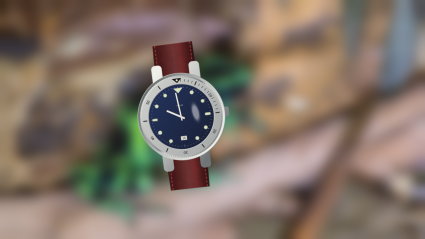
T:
**9:59**
